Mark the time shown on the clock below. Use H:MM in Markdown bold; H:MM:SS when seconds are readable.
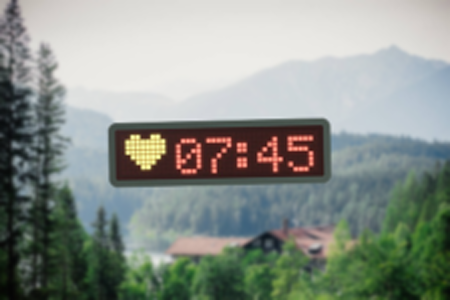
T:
**7:45**
